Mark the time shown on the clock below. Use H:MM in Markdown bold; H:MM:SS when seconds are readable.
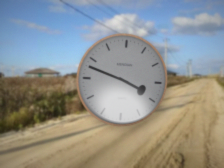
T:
**3:48**
